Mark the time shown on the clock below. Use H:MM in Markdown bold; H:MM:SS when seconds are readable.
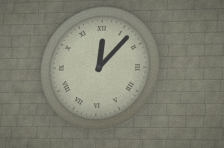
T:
**12:07**
